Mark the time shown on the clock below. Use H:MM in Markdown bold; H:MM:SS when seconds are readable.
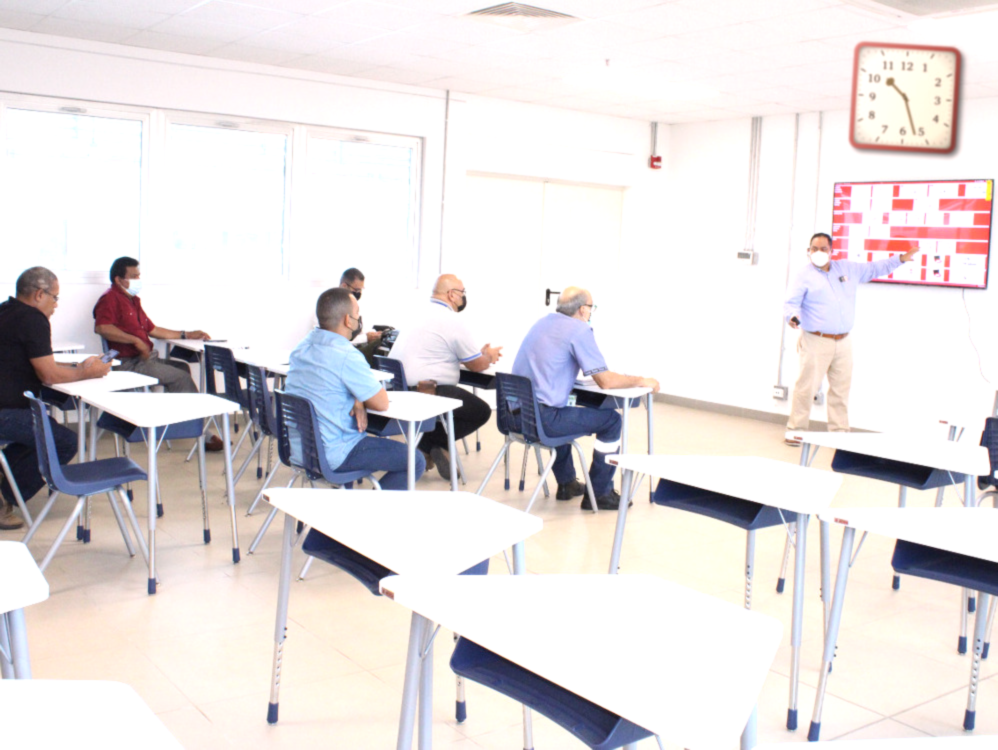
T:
**10:27**
